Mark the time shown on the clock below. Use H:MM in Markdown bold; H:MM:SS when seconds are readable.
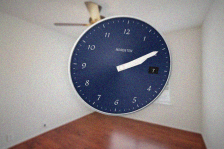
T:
**2:10**
